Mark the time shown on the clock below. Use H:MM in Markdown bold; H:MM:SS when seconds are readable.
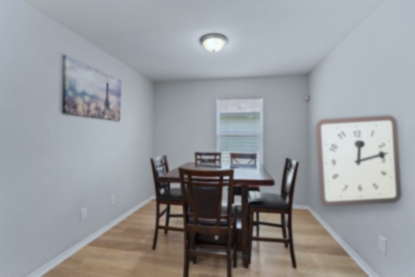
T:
**12:13**
